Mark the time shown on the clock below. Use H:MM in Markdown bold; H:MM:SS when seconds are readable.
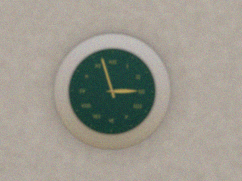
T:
**2:57**
